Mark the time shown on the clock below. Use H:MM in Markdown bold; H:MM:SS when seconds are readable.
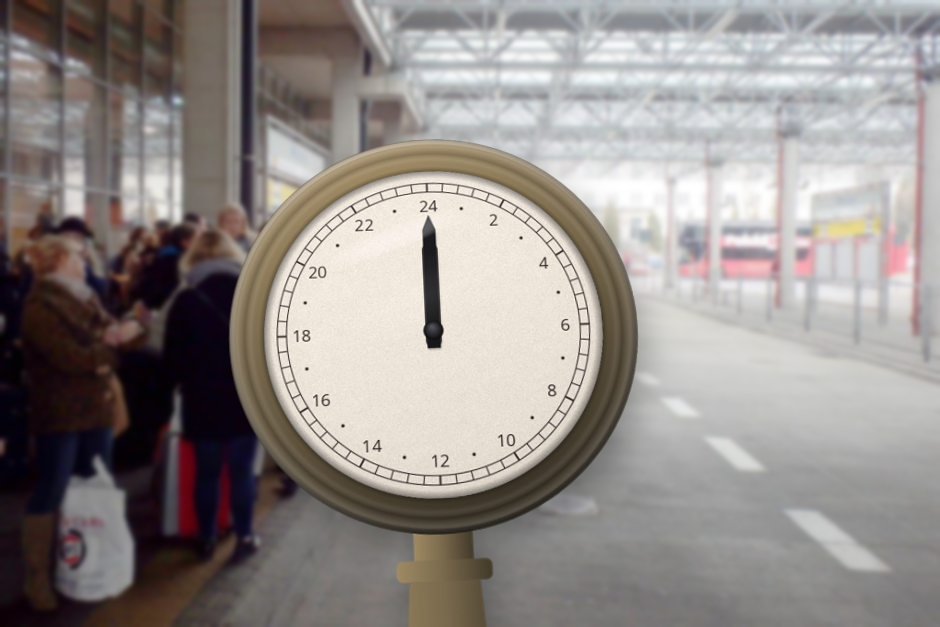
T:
**0:00**
